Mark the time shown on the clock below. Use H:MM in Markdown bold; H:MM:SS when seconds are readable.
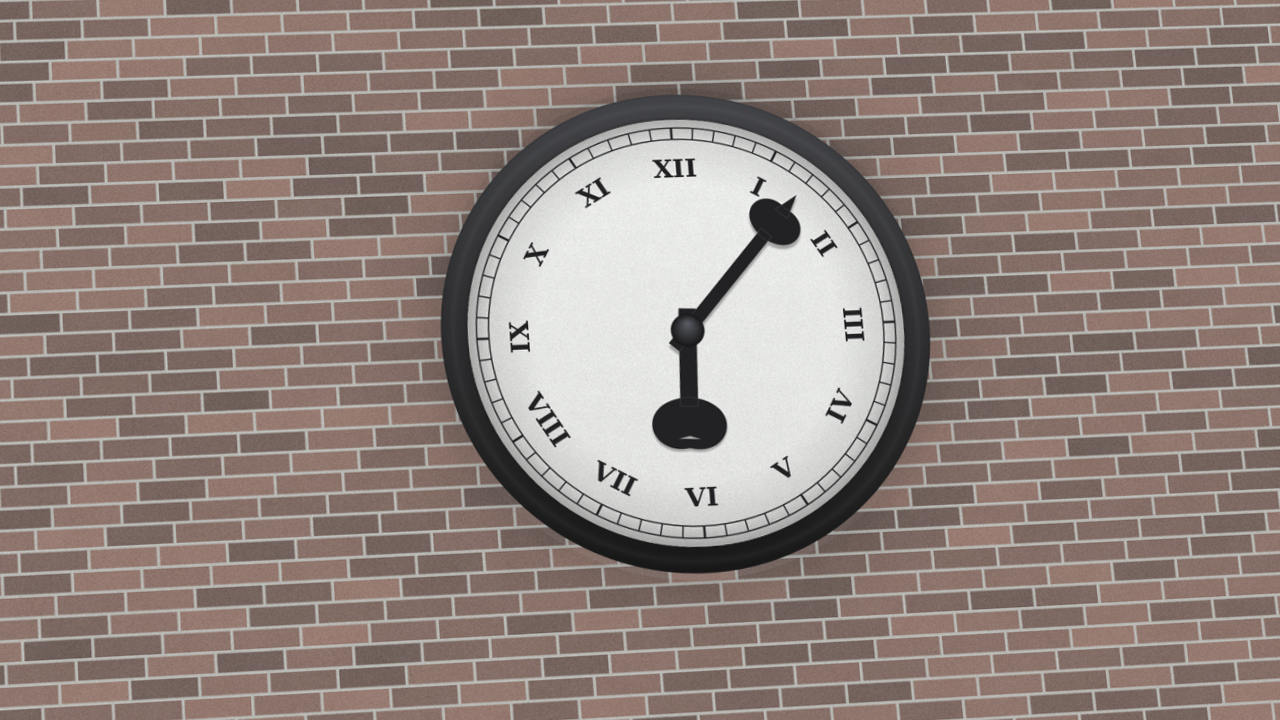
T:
**6:07**
